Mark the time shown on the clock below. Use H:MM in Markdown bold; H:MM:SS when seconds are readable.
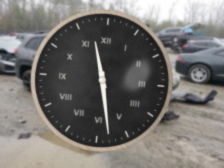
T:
**11:28**
